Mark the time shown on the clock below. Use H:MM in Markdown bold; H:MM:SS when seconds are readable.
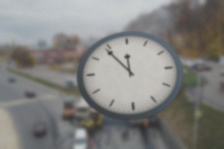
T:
**11:54**
